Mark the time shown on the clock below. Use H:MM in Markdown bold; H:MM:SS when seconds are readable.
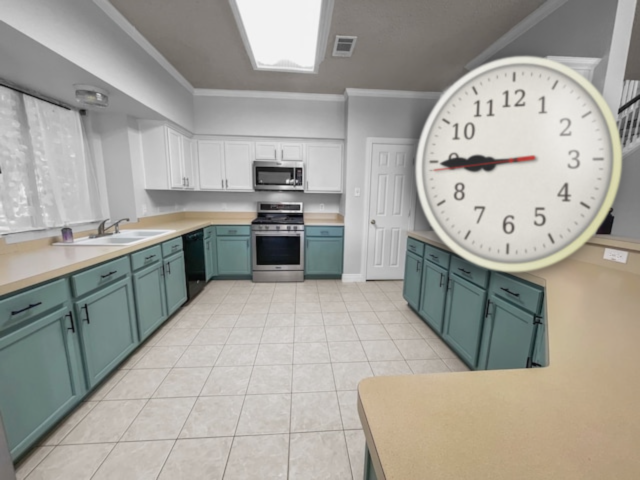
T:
**8:44:44**
